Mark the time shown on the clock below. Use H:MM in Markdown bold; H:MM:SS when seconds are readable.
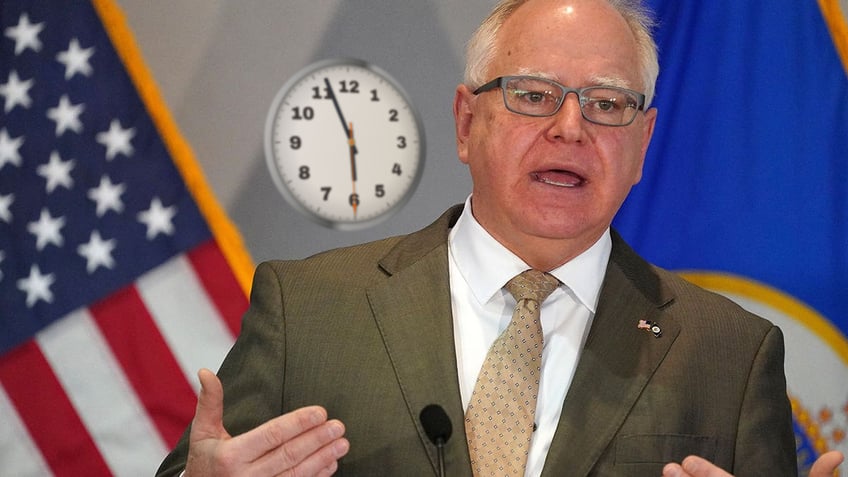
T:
**5:56:30**
